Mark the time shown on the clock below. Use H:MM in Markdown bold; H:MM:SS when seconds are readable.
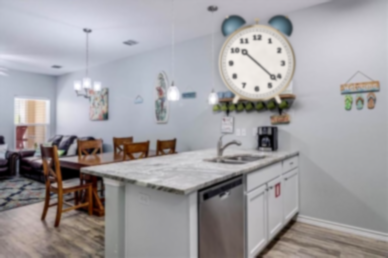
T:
**10:22**
